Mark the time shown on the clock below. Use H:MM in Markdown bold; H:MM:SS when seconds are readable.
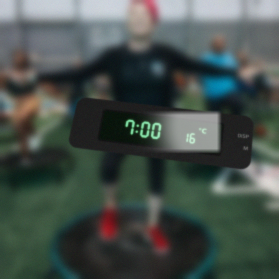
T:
**7:00**
